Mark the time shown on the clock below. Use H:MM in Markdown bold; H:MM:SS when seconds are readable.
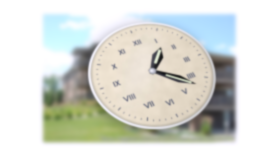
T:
**1:22**
